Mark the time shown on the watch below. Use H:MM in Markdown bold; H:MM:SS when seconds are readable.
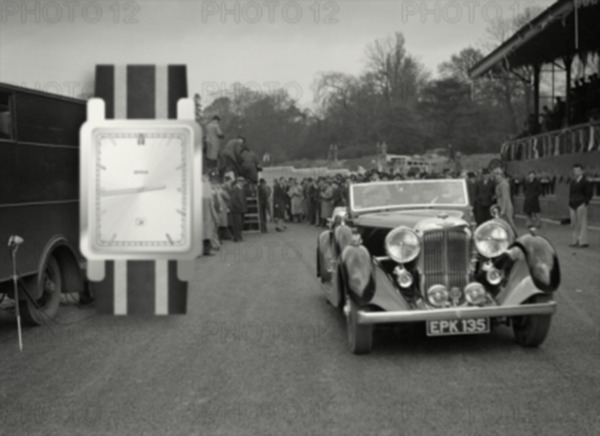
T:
**2:44**
